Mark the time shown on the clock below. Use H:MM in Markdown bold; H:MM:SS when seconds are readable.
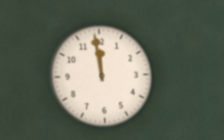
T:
**11:59**
